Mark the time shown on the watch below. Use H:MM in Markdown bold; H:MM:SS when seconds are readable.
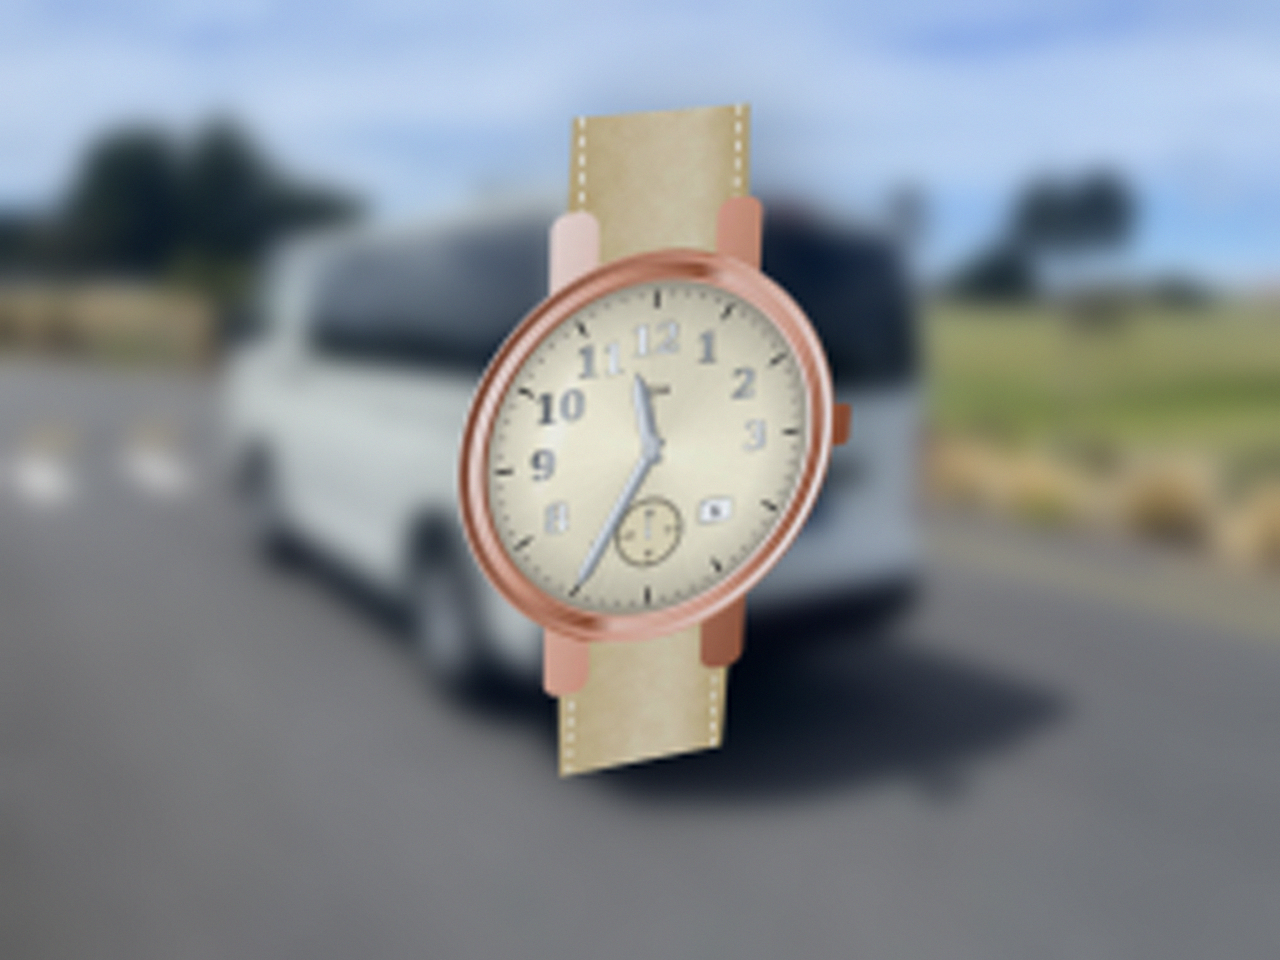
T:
**11:35**
